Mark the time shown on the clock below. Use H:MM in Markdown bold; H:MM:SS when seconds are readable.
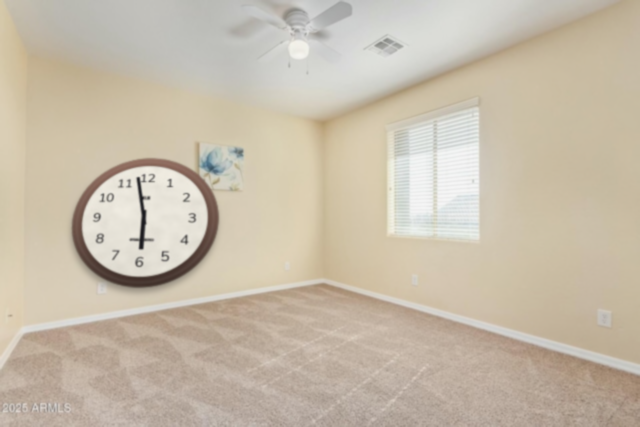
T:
**5:58**
